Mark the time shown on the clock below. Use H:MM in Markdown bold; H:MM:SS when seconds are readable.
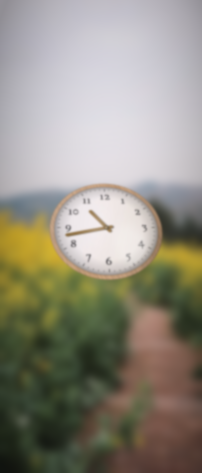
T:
**10:43**
